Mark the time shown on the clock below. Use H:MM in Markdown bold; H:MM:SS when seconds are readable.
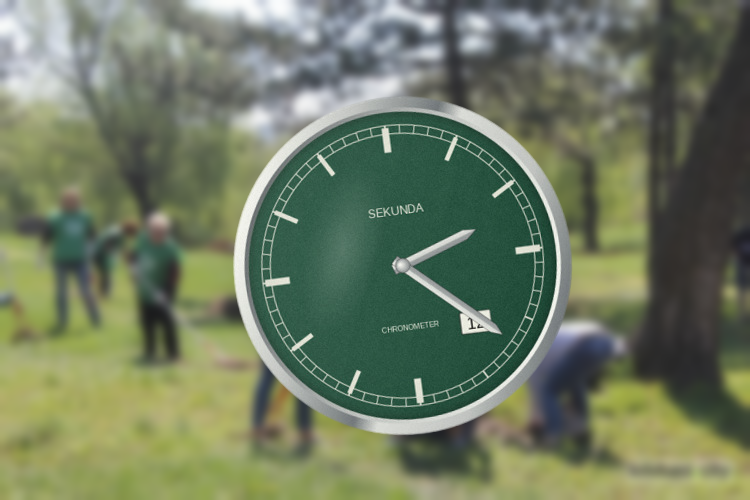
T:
**2:22**
